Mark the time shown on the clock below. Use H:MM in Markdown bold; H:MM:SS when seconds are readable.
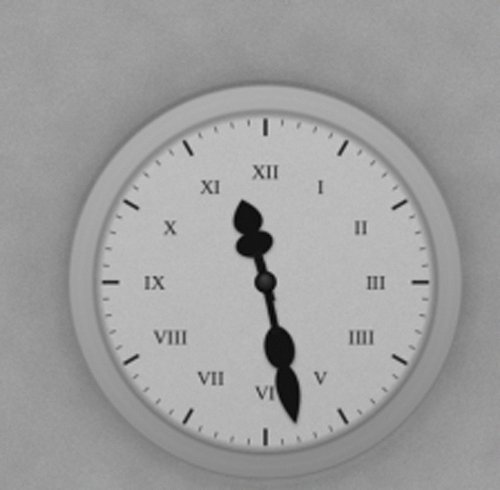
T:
**11:28**
